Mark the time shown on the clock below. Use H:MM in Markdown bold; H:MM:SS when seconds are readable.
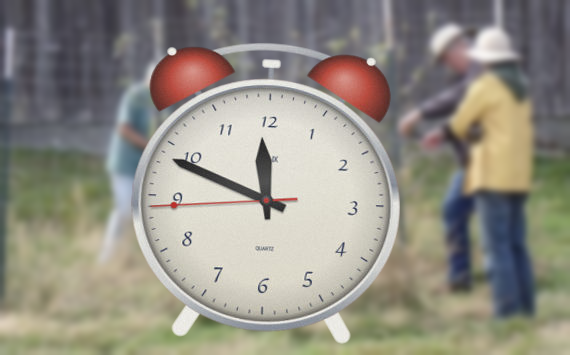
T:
**11:48:44**
